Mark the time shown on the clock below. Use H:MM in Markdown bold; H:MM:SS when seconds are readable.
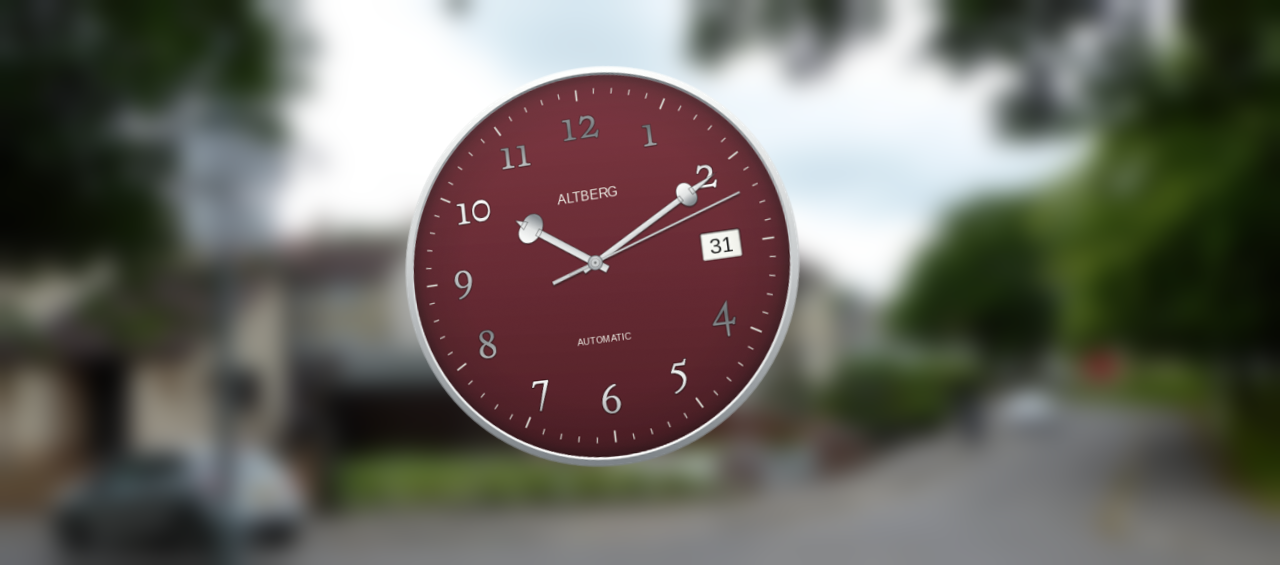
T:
**10:10:12**
